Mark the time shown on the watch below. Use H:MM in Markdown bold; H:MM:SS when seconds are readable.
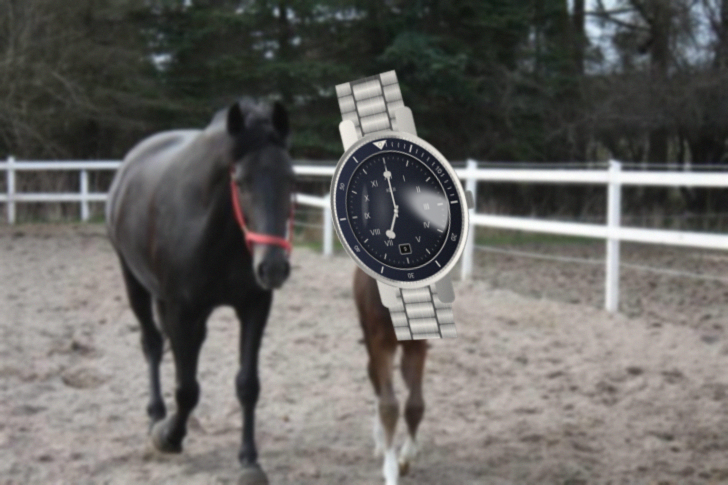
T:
**7:00**
